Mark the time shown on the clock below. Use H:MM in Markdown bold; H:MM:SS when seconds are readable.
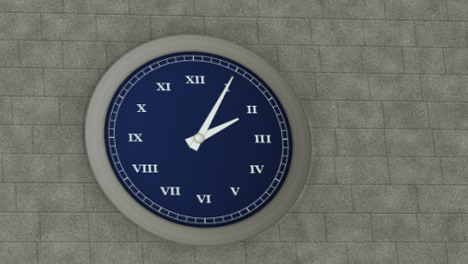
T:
**2:05**
